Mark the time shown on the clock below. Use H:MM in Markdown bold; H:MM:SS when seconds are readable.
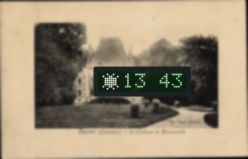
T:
**13:43**
